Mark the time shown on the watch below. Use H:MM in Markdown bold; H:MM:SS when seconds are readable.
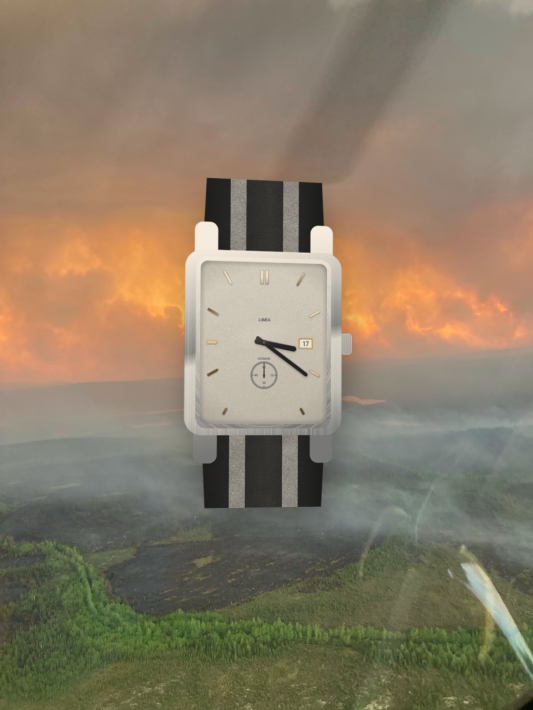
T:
**3:21**
